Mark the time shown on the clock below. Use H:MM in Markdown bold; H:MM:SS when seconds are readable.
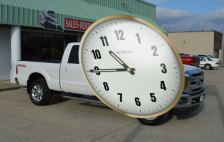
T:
**10:45**
